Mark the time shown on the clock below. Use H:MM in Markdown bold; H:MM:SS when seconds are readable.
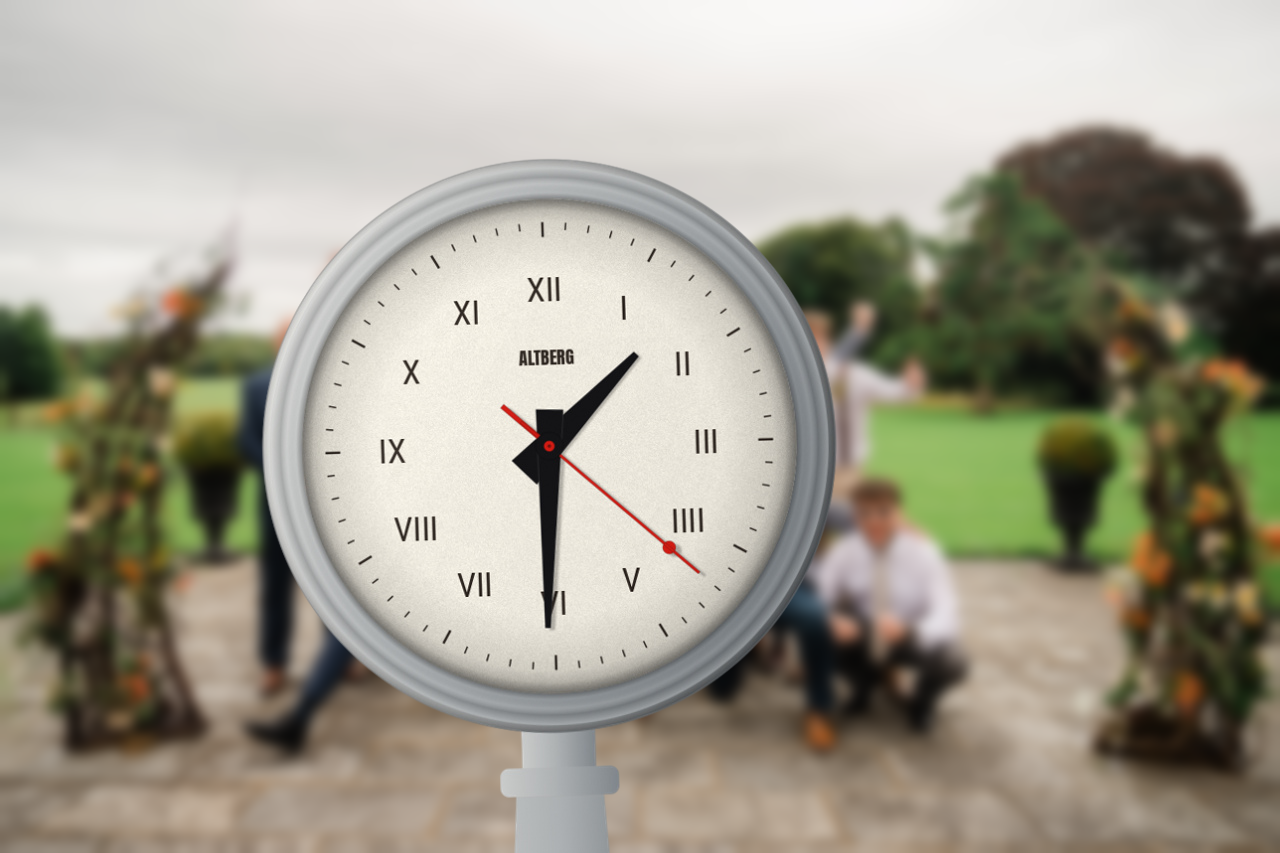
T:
**1:30:22**
